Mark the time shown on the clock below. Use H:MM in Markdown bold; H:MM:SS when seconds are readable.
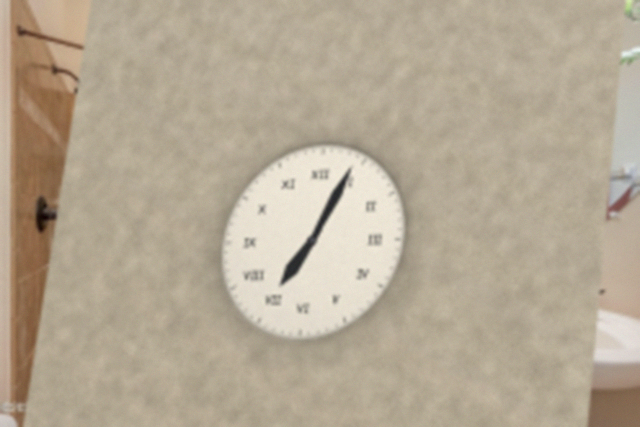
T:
**7:04**
